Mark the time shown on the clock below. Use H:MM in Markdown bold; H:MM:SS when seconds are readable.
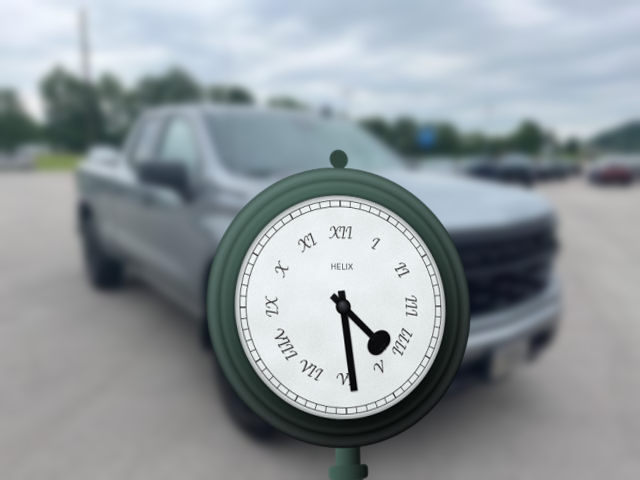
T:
**4:29**
